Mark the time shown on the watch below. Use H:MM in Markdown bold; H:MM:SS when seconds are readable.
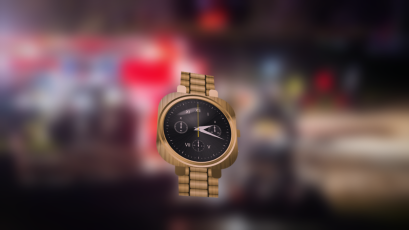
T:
**2:18**
